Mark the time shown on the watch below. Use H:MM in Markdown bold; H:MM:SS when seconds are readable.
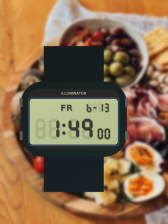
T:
**1:49:00**
